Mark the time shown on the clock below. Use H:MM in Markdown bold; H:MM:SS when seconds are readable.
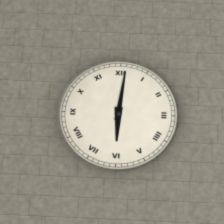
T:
**6:01**
